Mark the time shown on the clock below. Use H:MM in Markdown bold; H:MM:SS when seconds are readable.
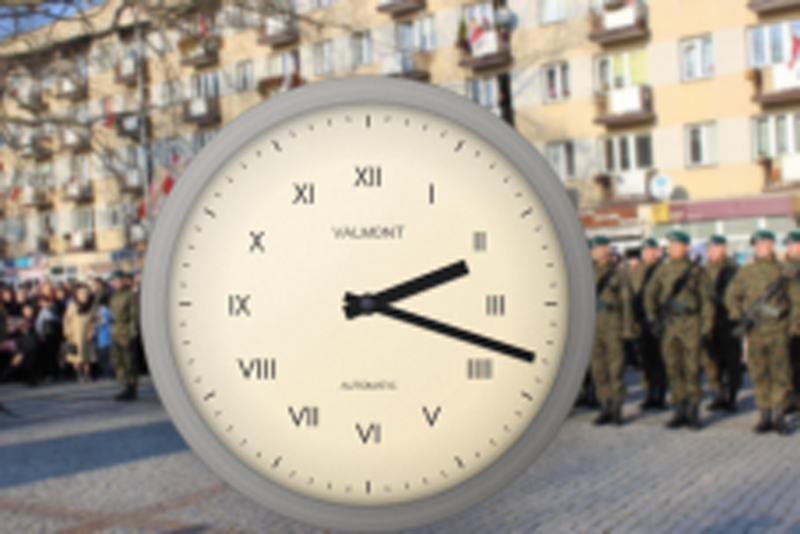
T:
**2:18**
